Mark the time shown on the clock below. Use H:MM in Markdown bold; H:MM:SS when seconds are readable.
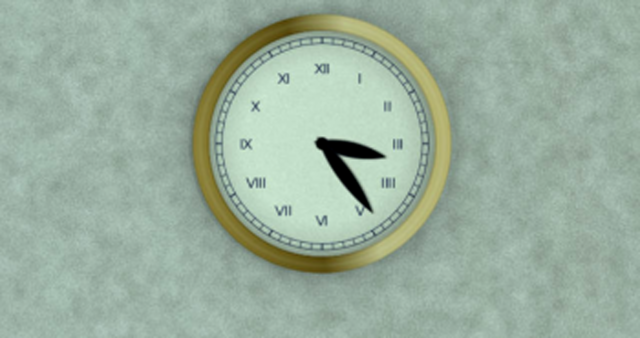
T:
**3:24**
